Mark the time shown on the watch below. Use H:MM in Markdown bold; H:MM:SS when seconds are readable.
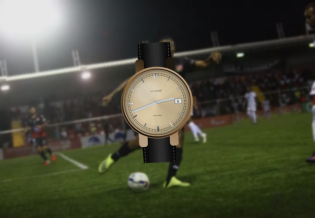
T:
**2:42**
